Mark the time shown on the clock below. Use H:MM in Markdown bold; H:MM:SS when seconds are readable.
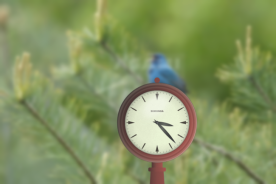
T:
**3:23**
